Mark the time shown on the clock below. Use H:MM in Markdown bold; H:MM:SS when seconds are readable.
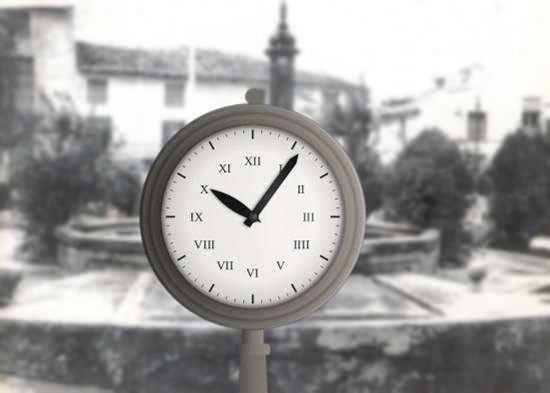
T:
**10:06**
